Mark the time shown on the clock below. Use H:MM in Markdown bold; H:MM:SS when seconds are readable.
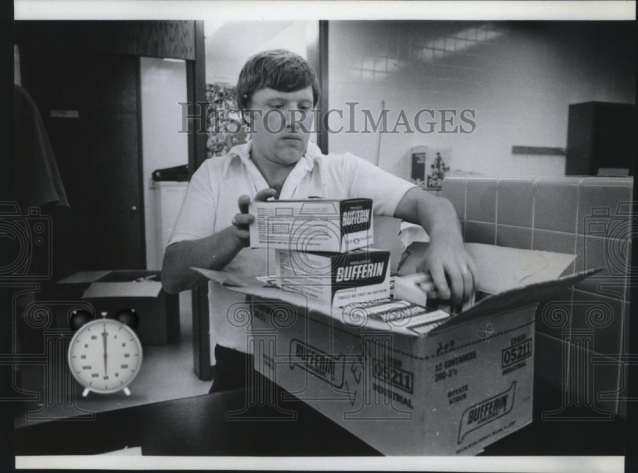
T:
**6:00**
